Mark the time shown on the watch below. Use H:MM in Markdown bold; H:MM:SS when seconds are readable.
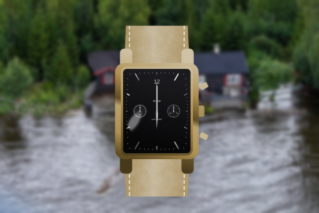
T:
**6:00**
